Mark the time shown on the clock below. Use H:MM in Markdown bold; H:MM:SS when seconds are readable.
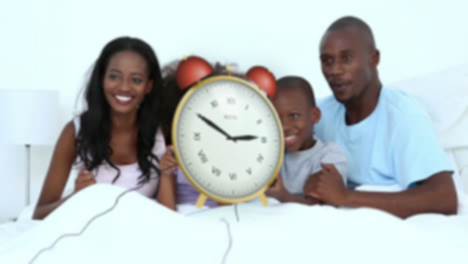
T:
**2:50**
